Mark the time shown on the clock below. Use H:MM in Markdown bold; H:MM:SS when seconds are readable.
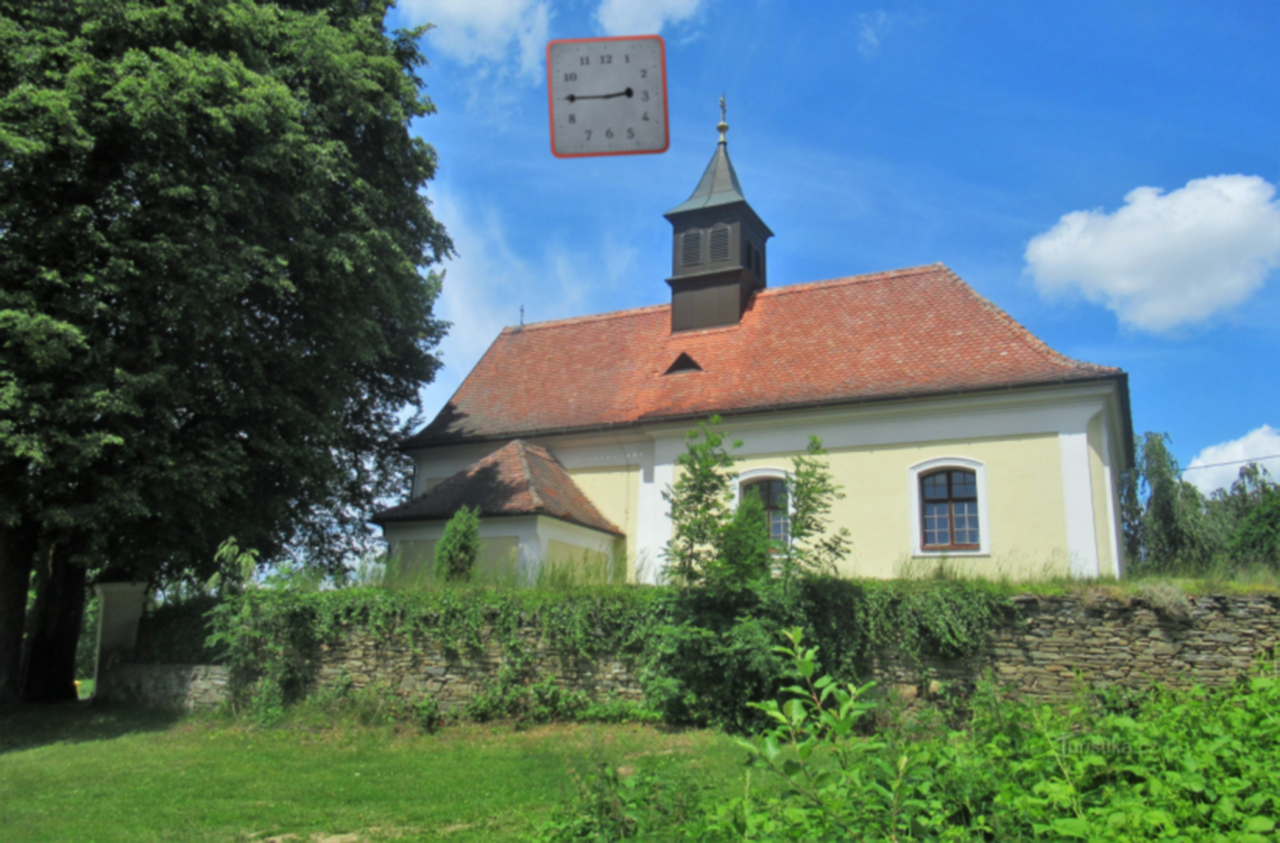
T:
**2:45**
